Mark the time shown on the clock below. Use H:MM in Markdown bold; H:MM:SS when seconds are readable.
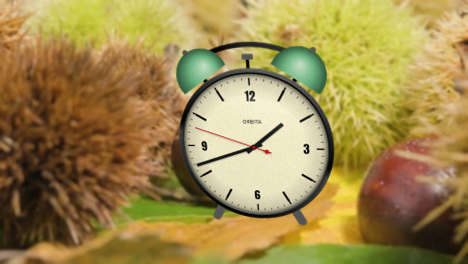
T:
**1:41:48**
